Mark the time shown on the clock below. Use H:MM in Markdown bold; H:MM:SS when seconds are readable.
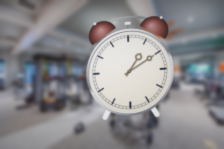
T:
**1:10**
